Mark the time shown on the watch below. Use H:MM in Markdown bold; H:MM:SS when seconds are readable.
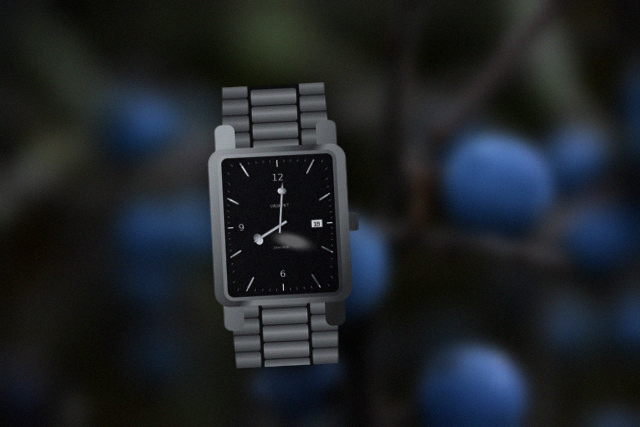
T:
**8:01**
